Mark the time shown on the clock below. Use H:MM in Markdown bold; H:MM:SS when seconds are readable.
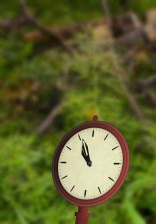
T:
**10:56**
